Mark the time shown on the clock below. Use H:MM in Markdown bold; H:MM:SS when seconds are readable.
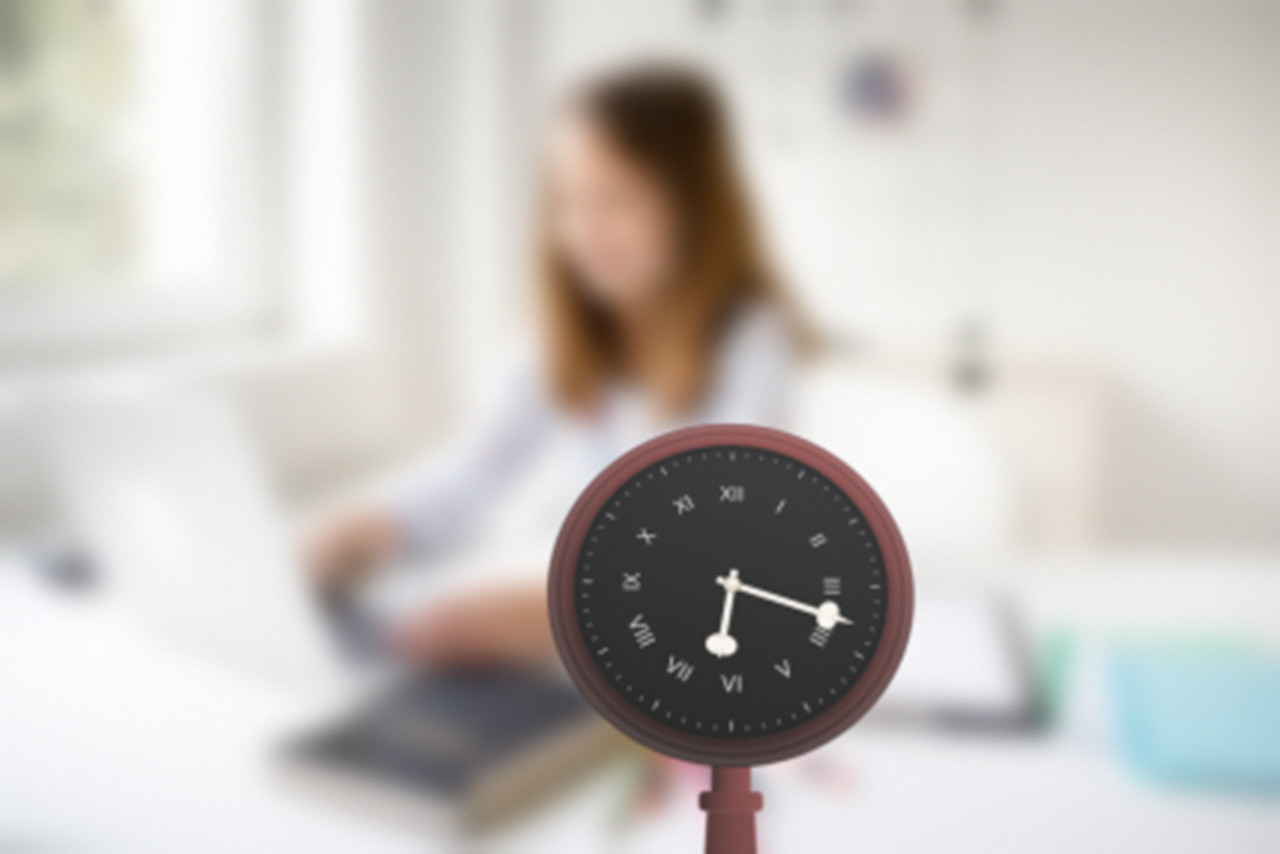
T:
**6:18**
